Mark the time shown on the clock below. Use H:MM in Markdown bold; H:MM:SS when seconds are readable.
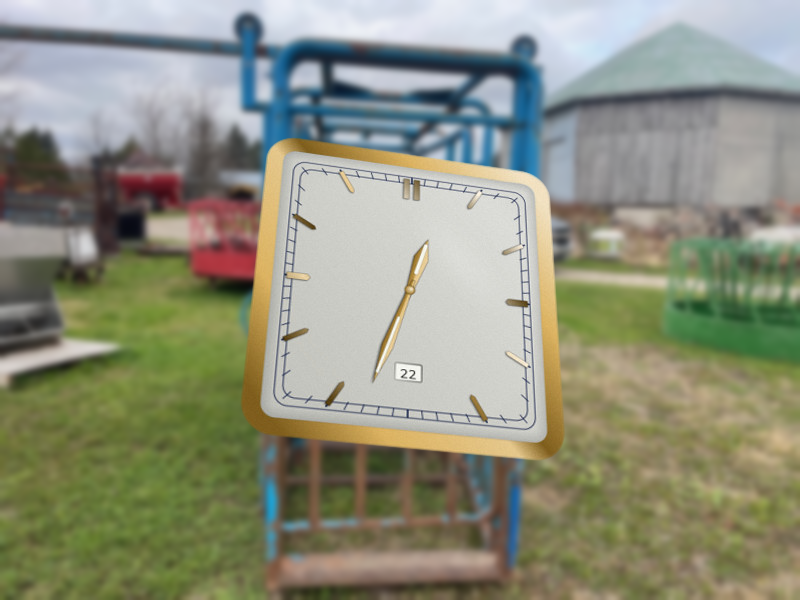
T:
**12:33**
